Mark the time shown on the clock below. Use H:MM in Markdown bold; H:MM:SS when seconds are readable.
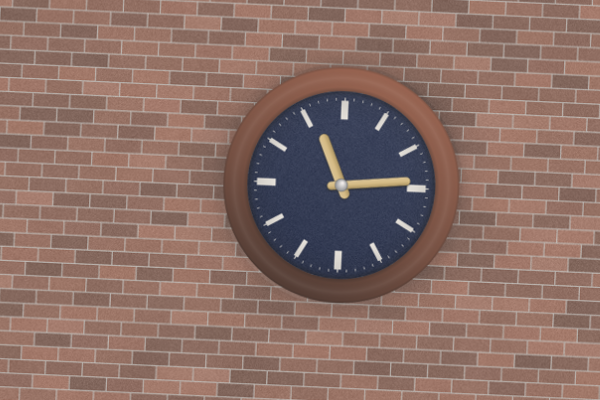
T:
**11:14**
